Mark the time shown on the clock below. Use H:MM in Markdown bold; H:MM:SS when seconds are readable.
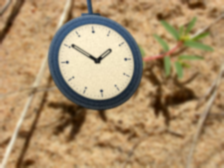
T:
**1:51**
